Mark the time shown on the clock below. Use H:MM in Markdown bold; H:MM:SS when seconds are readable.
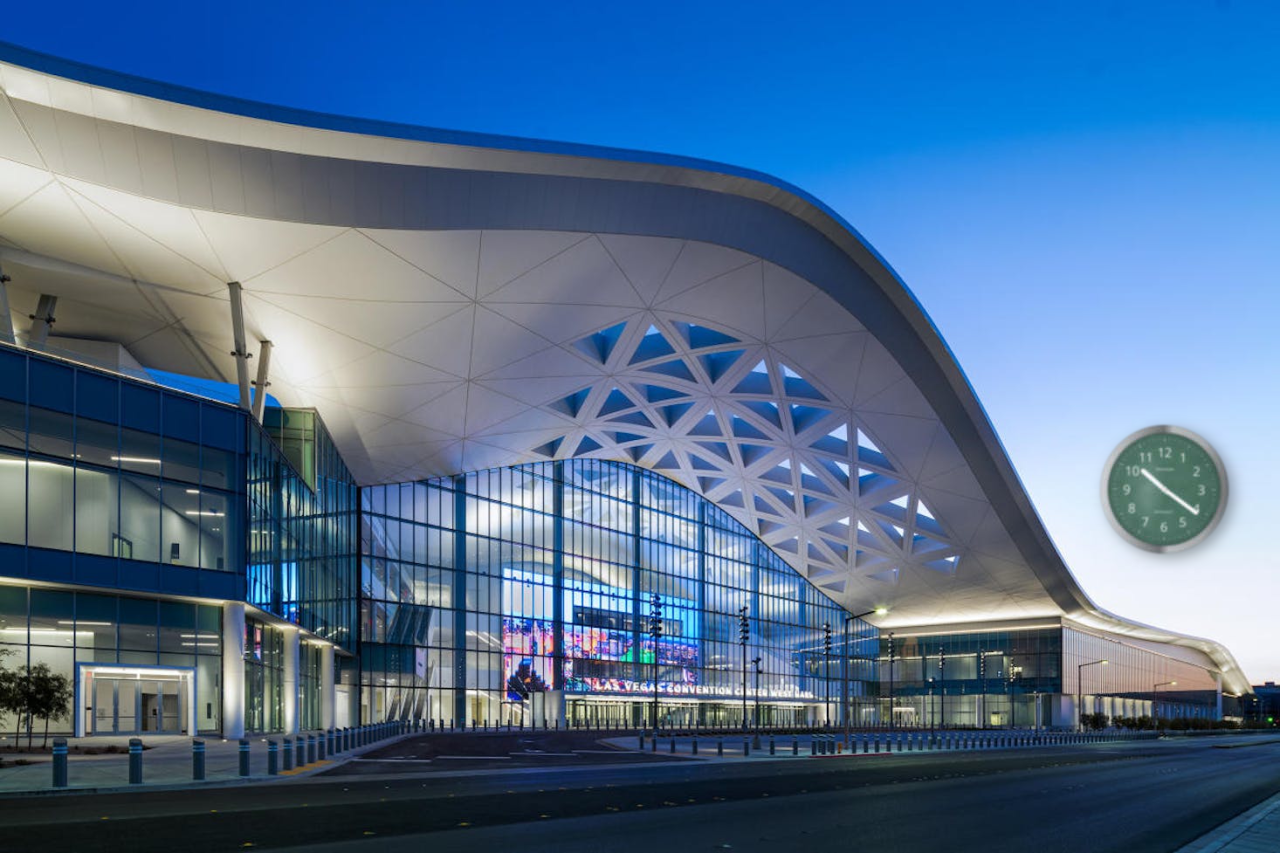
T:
**10:21**
